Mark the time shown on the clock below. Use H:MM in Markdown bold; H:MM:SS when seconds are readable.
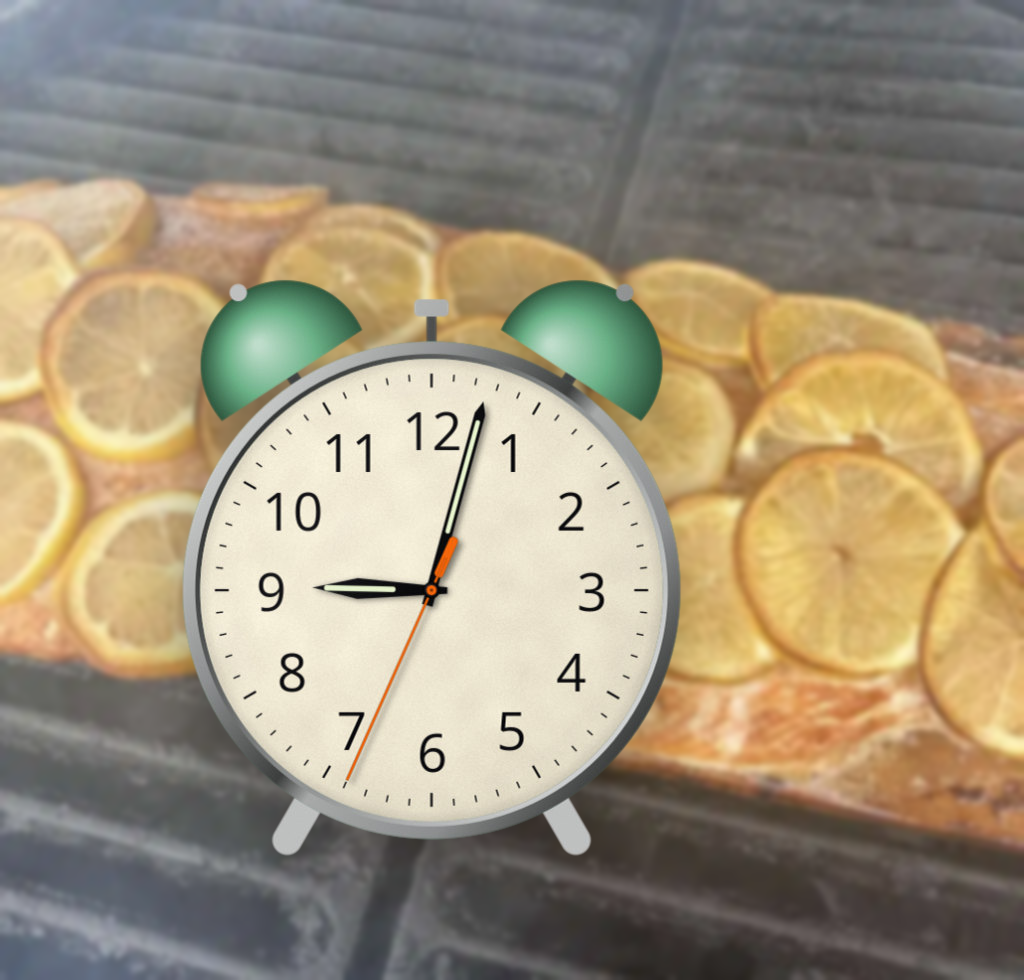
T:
**9:02:34**
